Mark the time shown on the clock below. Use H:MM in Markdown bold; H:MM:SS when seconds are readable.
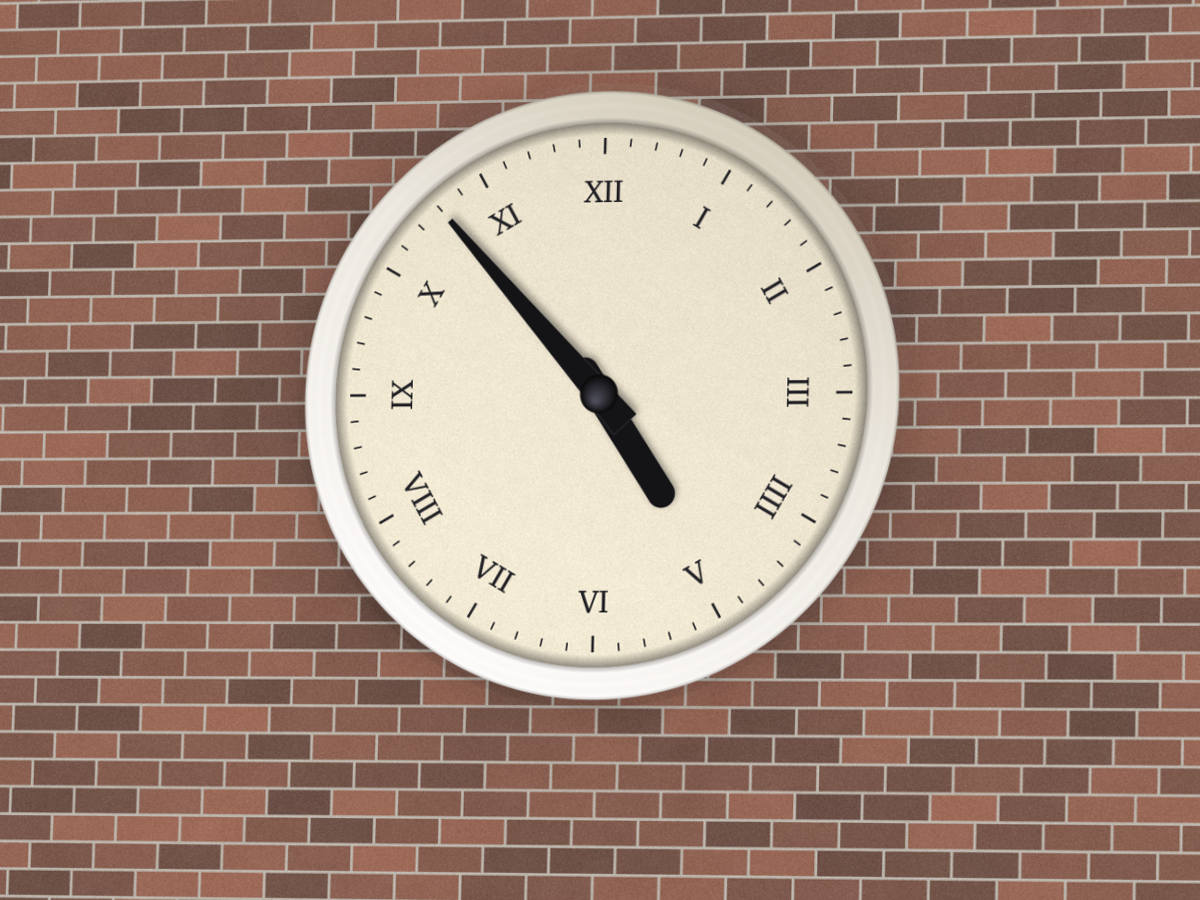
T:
**4:53**
